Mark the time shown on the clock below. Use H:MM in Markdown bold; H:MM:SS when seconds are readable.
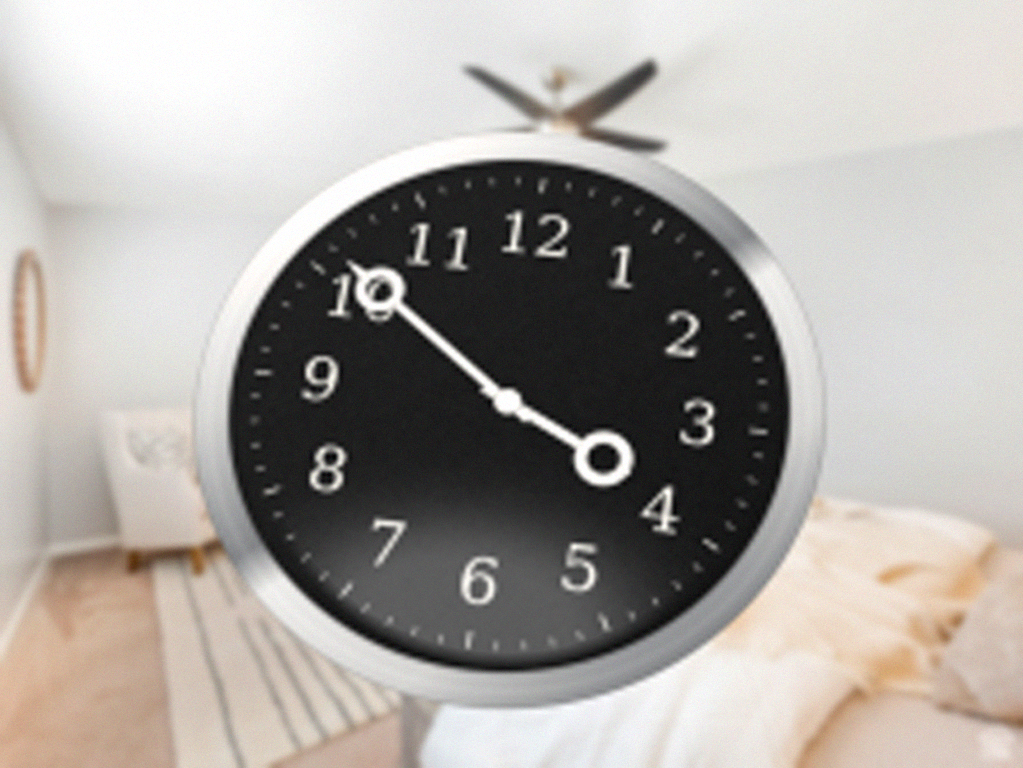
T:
**3:51**
